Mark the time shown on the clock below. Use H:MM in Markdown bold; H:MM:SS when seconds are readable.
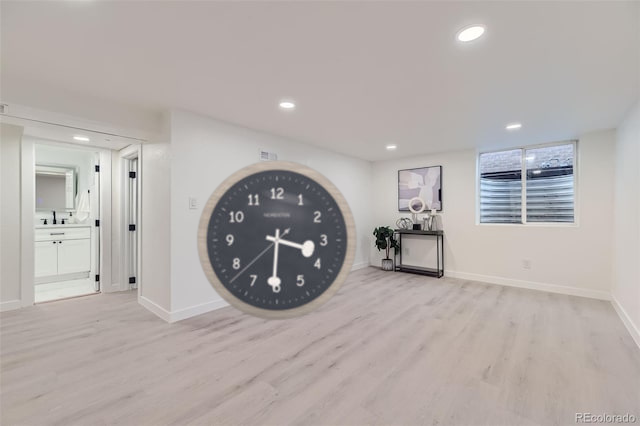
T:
**3:30:38**
